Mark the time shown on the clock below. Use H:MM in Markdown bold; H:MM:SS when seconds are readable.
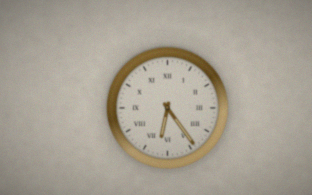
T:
**6:24**
